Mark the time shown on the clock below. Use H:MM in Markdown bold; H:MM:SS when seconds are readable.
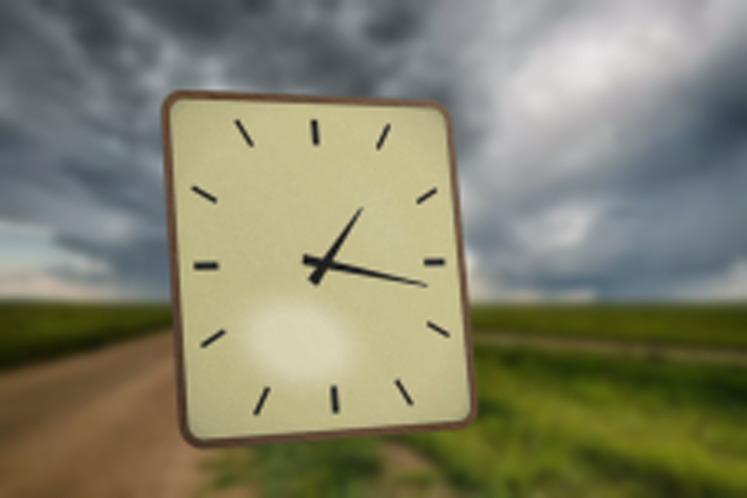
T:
**1:17**
